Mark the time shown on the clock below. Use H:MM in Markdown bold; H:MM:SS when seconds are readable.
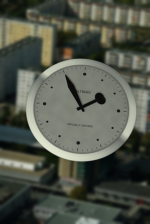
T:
**1:55**
